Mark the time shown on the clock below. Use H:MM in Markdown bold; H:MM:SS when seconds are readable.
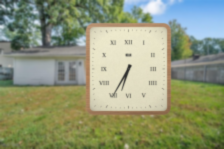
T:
**6:35**
